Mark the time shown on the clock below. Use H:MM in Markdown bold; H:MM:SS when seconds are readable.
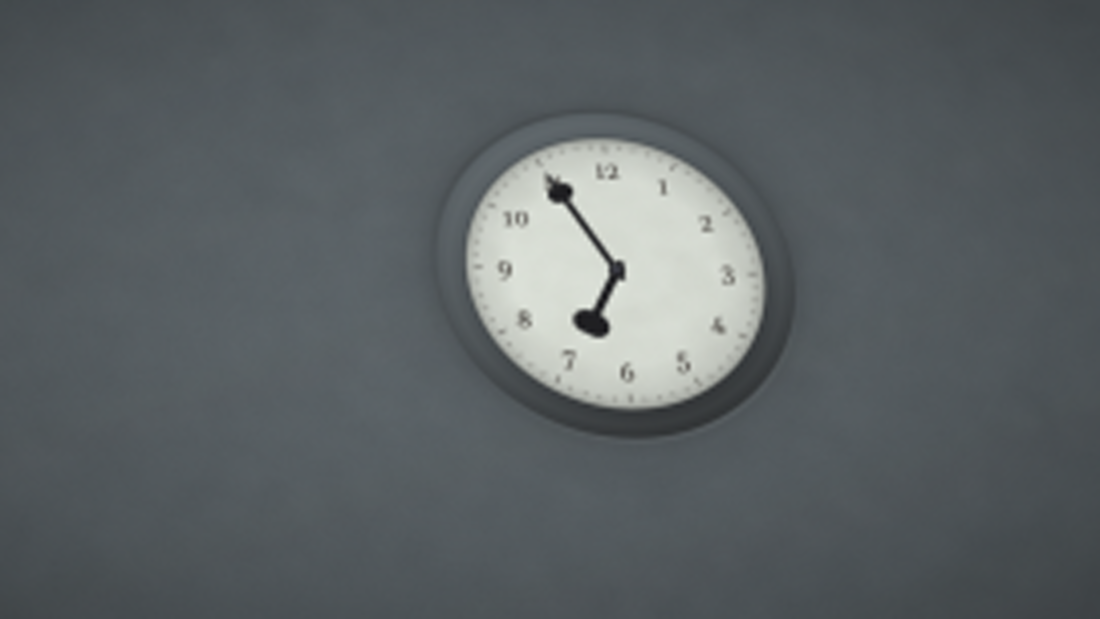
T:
**6:55**
